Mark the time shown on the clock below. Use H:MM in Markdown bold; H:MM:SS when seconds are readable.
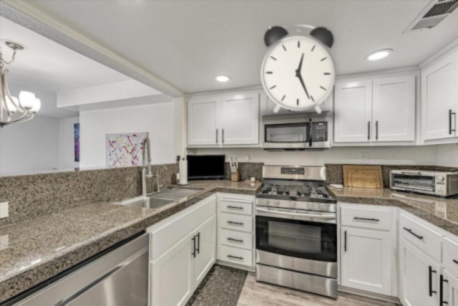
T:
**12:26**
